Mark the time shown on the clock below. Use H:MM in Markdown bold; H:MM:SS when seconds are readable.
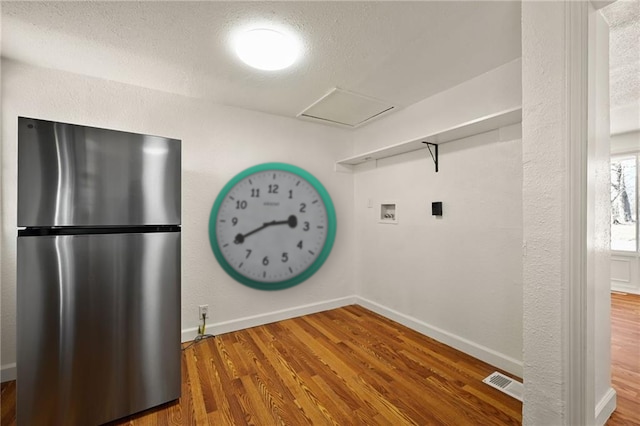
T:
**2:40**
